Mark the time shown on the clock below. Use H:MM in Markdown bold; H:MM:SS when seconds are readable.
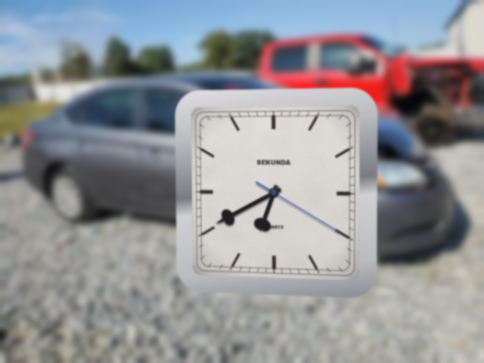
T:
**6:40:20**
